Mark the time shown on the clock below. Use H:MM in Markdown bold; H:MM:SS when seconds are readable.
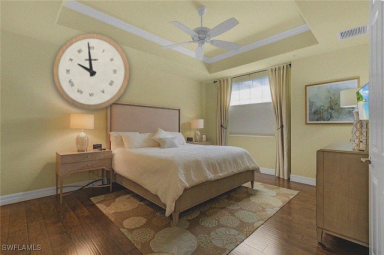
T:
**9:59**
